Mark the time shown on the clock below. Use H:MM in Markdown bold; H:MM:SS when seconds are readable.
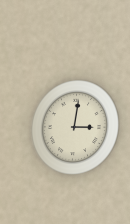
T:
**3:01**
